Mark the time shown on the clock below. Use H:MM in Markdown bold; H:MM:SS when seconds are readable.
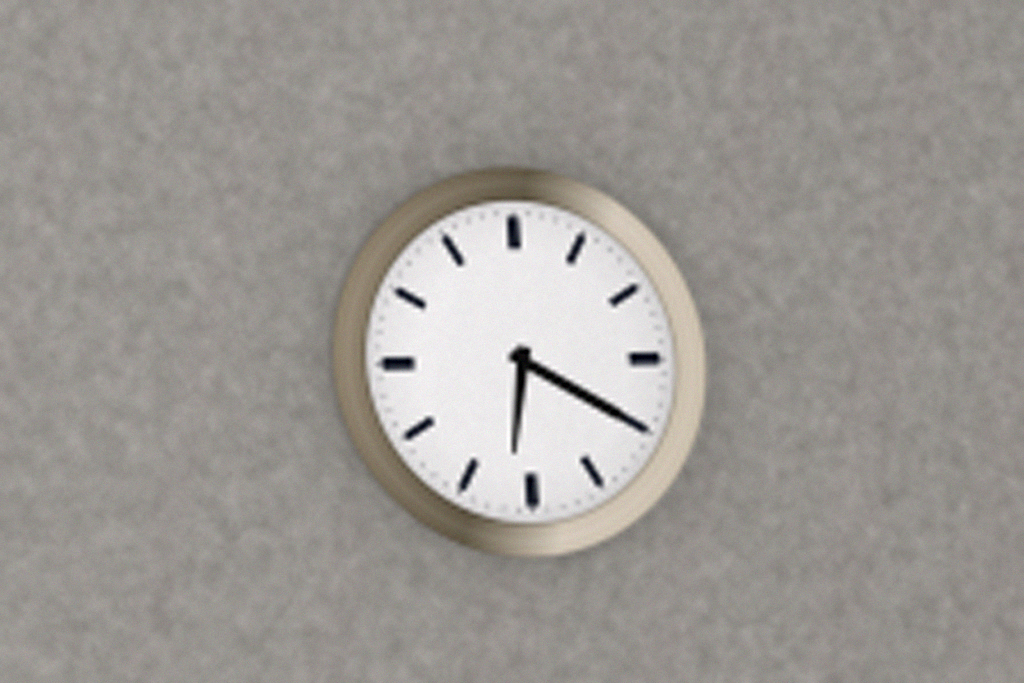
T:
**6:20**
